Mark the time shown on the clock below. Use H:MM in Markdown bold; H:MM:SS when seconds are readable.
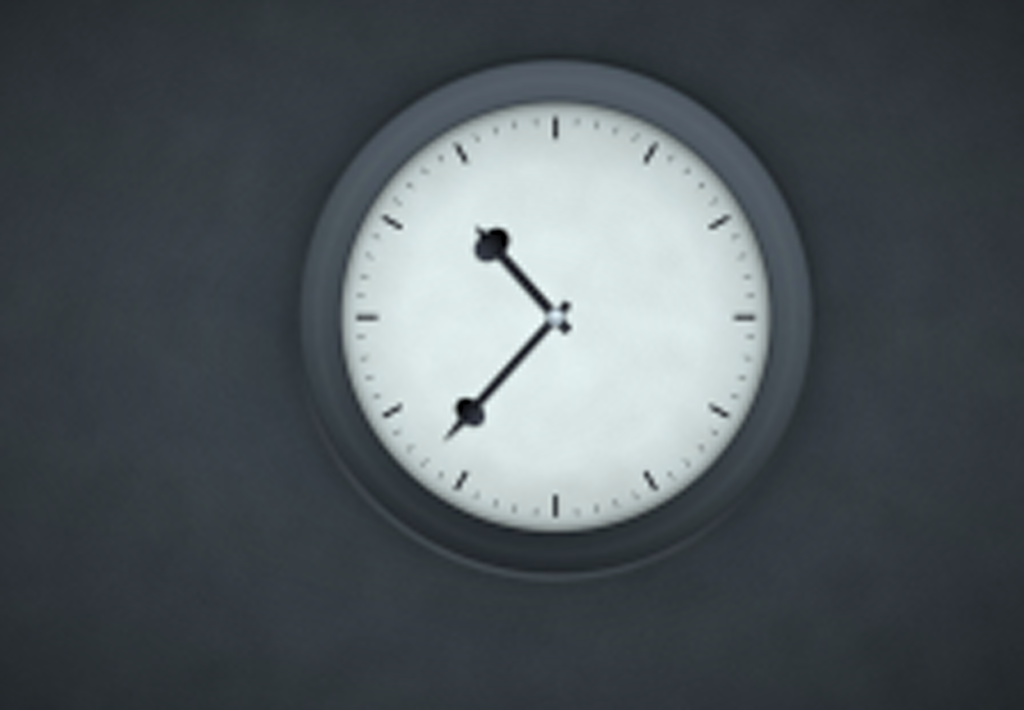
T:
**10:37**
